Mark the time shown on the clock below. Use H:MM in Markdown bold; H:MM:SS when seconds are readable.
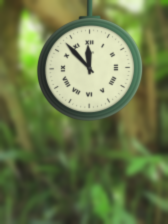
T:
**11:53**
